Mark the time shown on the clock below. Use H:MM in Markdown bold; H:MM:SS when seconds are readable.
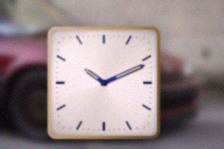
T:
**10:11**
